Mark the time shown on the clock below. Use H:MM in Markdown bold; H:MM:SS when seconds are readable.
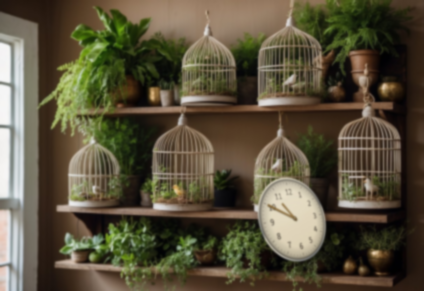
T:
**10:50**
